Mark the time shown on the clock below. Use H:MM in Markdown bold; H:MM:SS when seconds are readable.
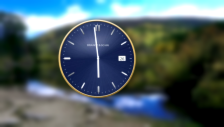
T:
**5:59**
